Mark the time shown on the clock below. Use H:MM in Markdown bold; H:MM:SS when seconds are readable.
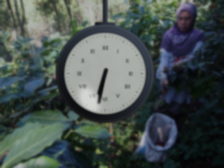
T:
**6:32**
